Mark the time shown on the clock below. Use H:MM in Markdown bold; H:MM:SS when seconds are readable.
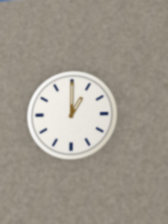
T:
**1:00**
